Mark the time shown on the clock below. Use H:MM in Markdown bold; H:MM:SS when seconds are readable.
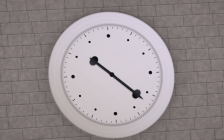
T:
**10:22**
